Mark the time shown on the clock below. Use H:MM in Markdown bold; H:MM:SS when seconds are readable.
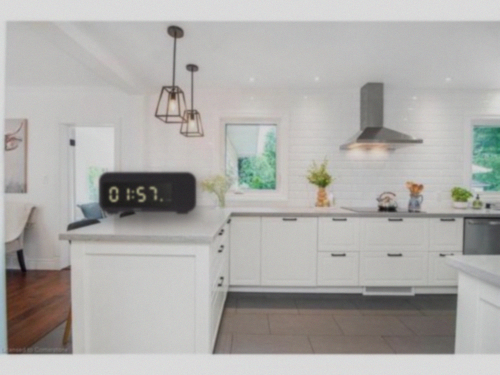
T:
**1:57**
